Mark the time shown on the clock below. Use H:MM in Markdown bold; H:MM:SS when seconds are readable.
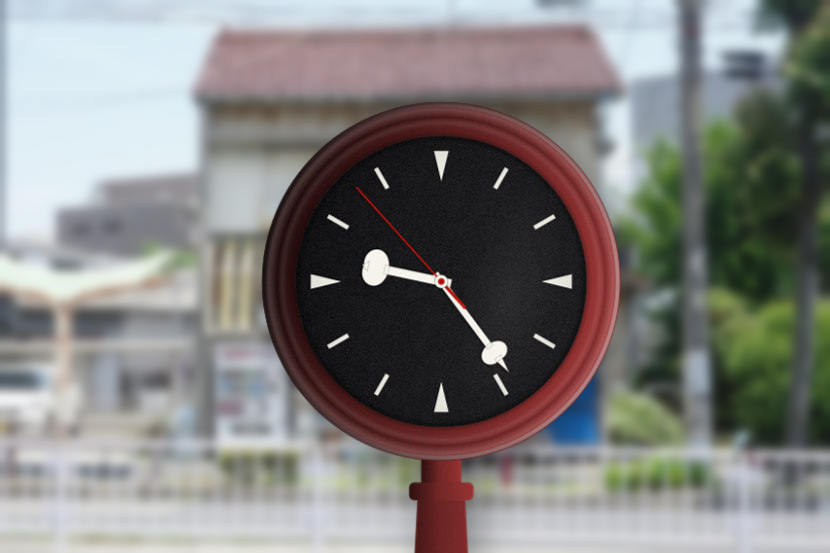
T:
**9:23:53**
